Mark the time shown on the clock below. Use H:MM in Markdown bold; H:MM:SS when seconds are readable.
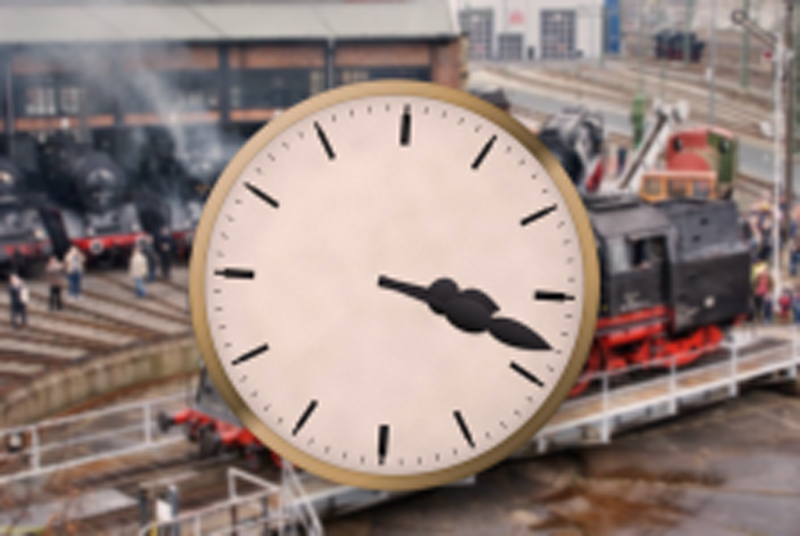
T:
**3:18**
